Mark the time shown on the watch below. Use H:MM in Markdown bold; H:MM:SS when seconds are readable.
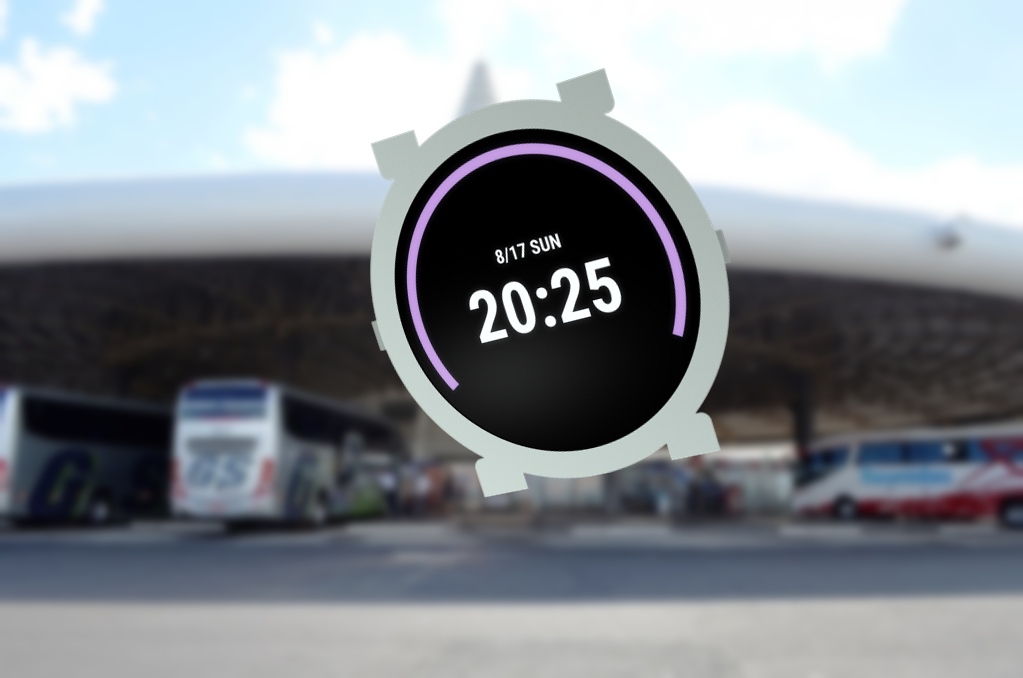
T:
**20:25**
